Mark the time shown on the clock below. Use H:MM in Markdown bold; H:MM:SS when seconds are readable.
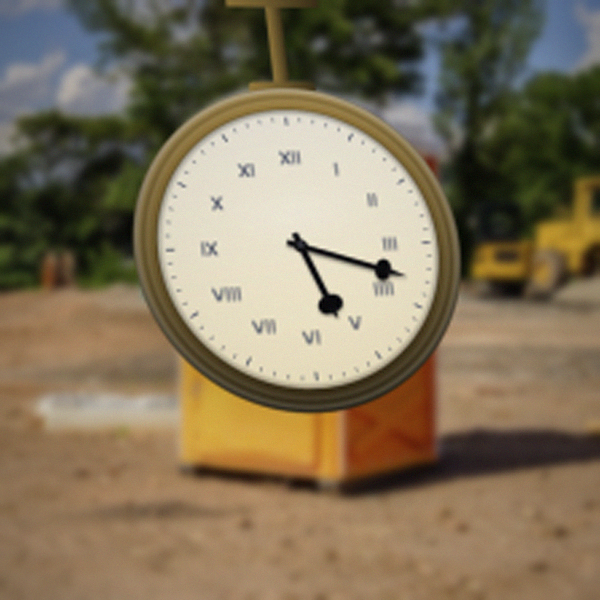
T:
**5:18**
